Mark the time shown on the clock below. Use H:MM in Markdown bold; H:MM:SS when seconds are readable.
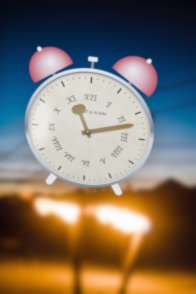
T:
**11:12**
